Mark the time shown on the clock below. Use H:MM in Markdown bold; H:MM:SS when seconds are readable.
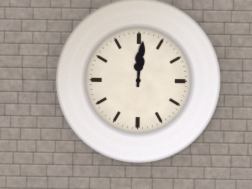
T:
**12:01**
